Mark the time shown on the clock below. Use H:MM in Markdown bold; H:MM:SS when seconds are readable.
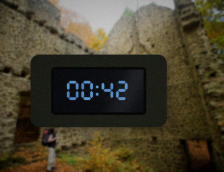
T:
**0:42**
